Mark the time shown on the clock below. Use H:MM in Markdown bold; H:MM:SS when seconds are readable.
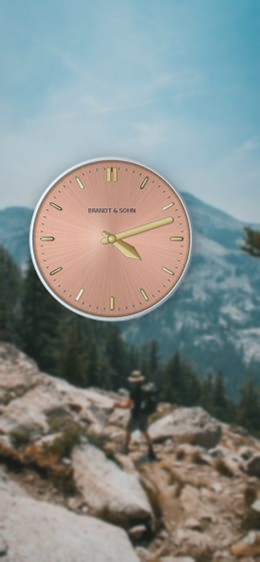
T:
**4:12**
